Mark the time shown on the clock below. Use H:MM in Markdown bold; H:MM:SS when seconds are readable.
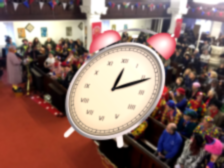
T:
**12:11**
